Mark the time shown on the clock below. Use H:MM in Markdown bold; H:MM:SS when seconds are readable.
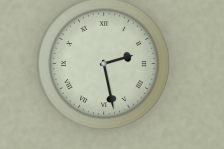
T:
**2:28**
